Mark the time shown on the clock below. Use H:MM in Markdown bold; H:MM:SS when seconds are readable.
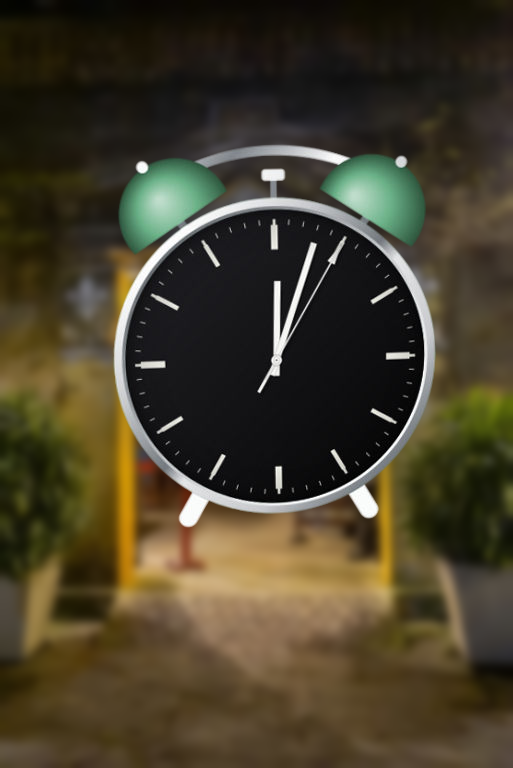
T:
**12:03:05**
